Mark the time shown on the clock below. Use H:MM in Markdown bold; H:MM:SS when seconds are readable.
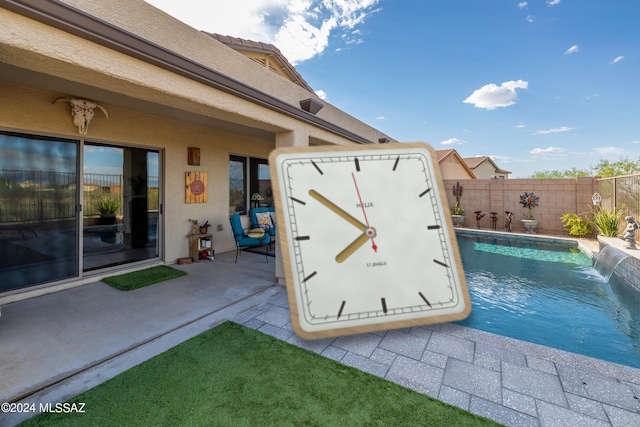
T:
**7:51:59**
